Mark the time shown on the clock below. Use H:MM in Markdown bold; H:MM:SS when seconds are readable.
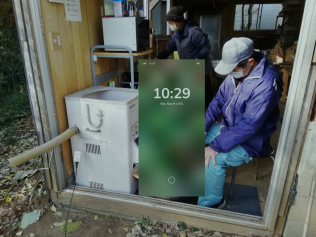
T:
**10:29**
